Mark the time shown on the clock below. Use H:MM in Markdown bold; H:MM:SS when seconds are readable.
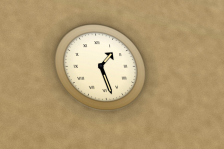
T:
**1:28**
